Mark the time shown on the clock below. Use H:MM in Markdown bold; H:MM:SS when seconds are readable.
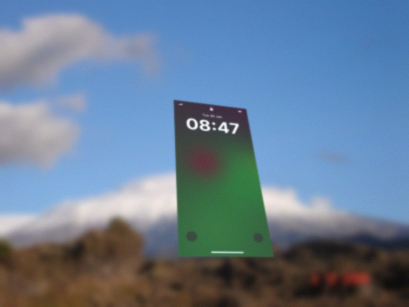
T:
**8:47**
